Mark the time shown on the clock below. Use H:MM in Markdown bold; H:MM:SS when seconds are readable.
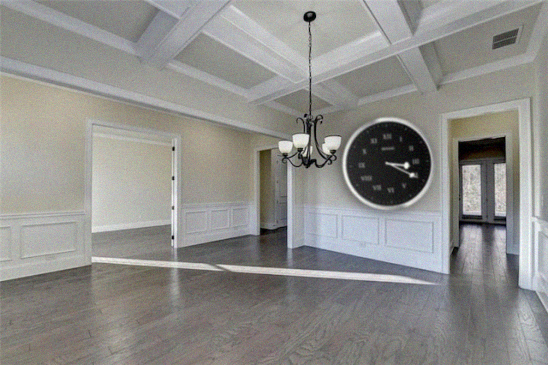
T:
**3:20**
